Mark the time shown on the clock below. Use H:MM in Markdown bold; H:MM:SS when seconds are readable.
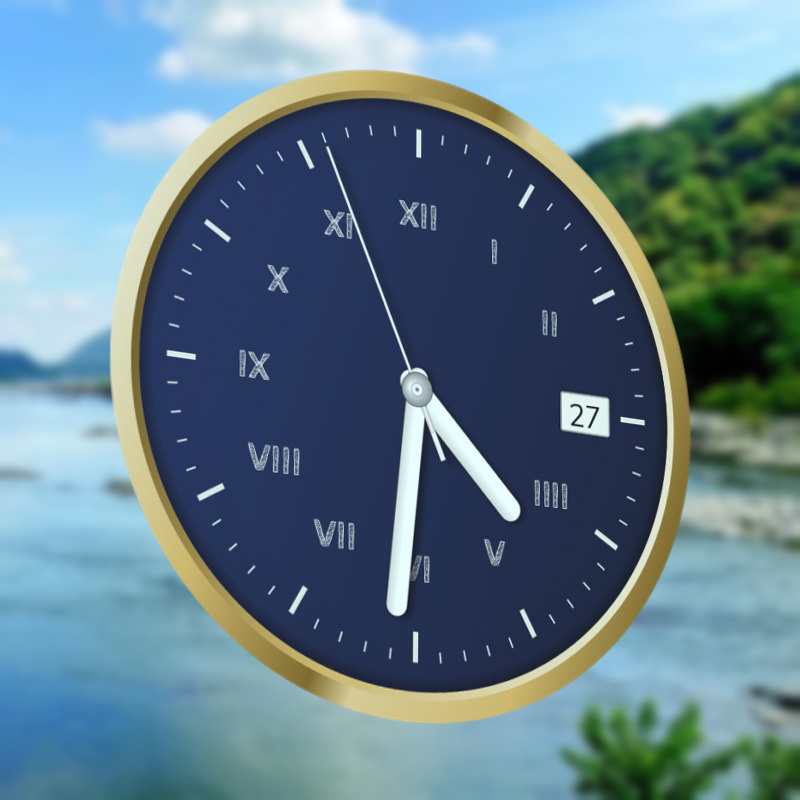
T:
**4:30:56**
